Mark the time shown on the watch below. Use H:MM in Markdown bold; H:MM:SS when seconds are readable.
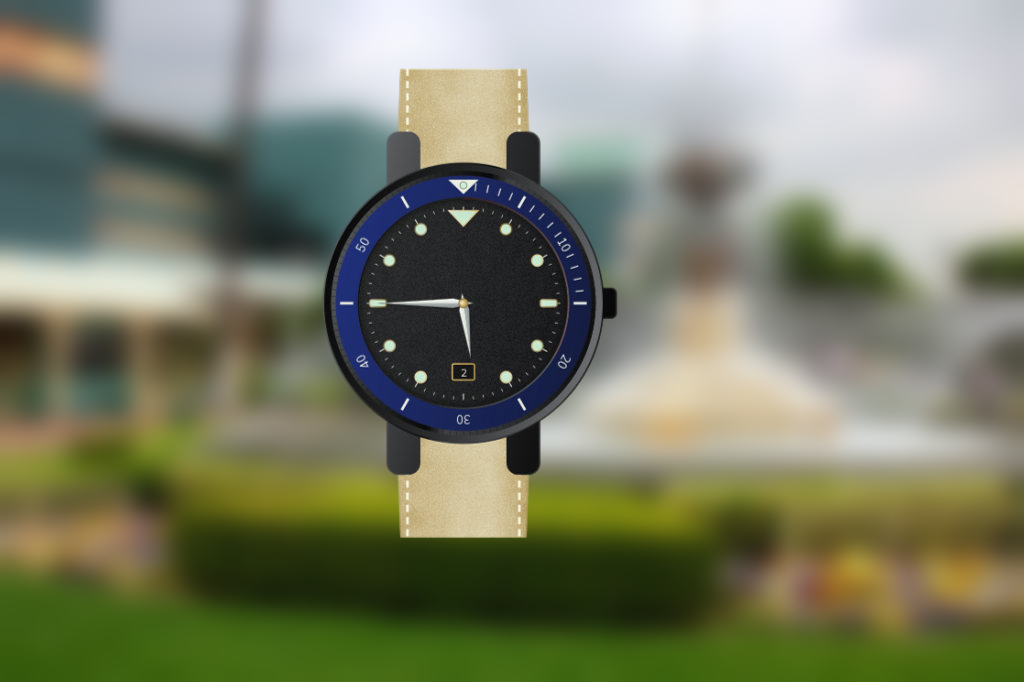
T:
**5:45**
